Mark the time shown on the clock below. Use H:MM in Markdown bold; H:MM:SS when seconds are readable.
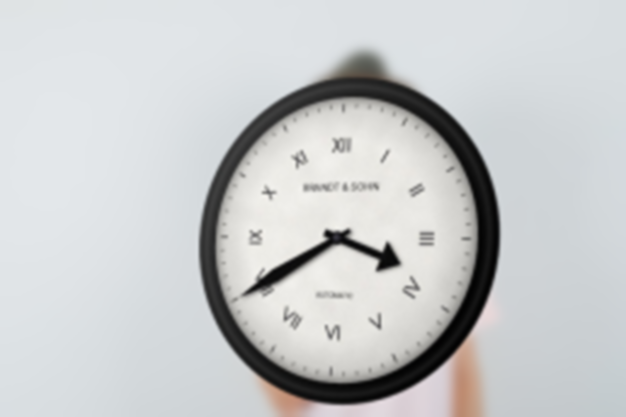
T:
**3:40**
